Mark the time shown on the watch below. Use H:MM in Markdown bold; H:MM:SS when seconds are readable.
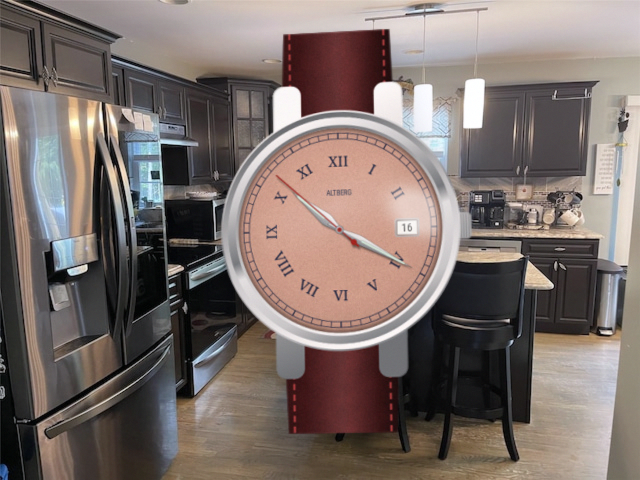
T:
**10:19:52**
